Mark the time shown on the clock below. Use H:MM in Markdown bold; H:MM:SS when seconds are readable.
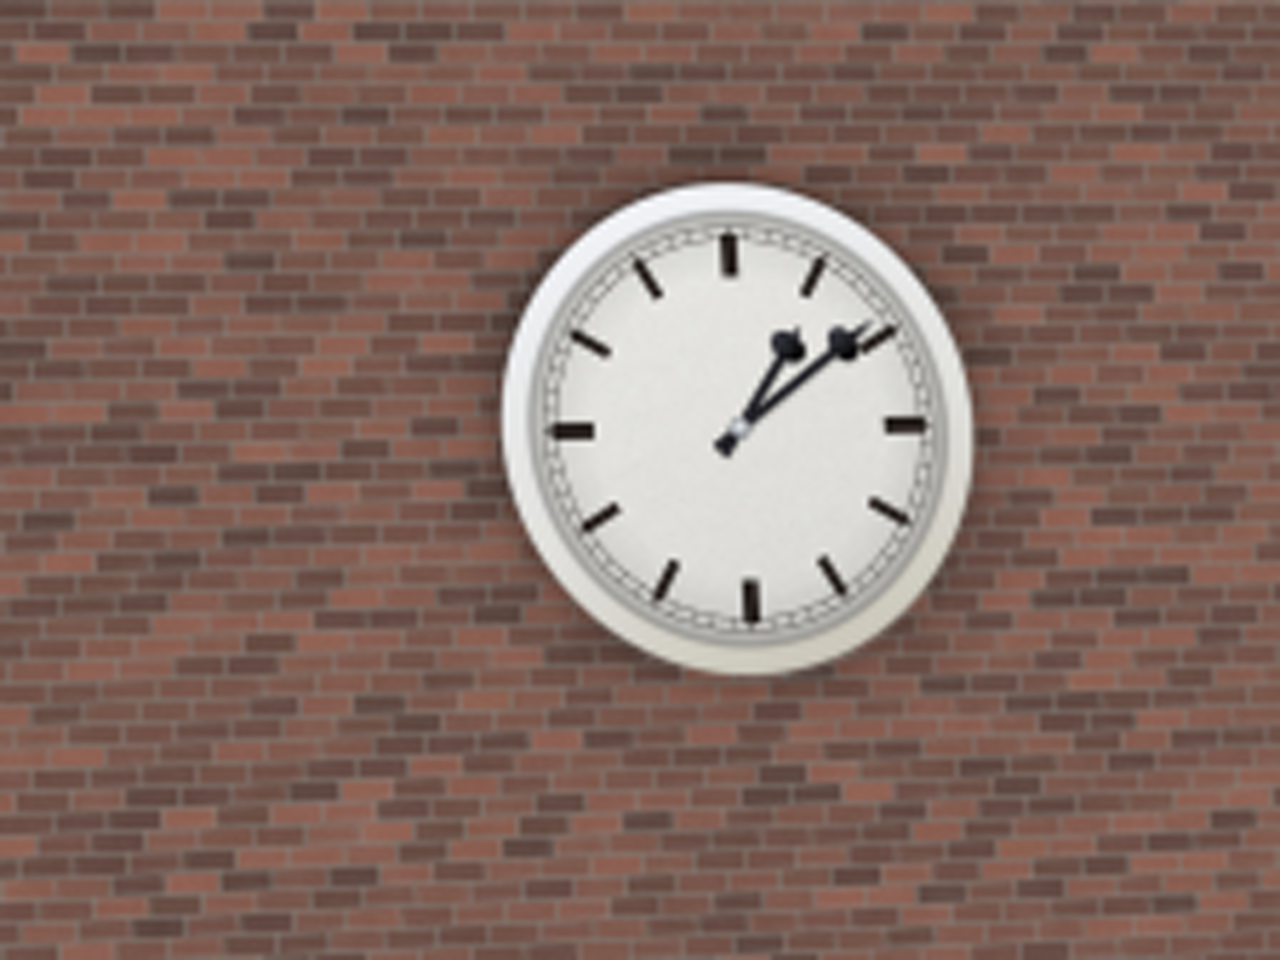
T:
**1:09**
